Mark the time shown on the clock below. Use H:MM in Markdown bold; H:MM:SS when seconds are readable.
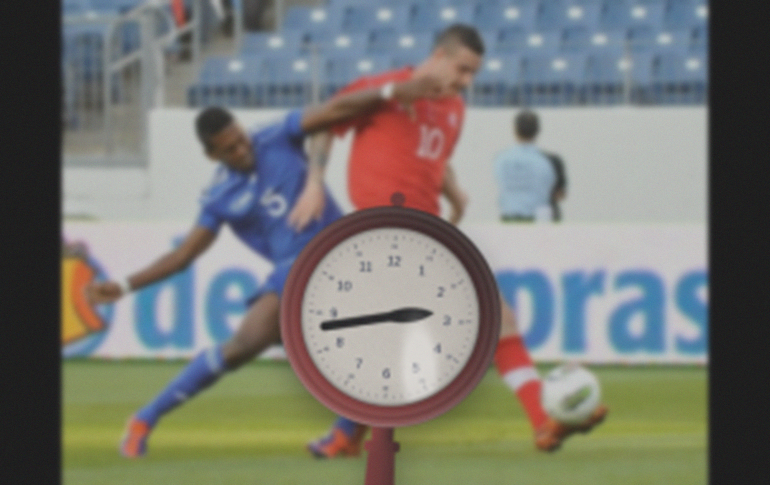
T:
**2:43**
